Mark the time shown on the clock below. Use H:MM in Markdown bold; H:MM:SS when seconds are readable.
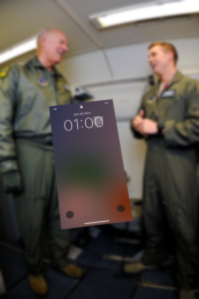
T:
**1:00**
